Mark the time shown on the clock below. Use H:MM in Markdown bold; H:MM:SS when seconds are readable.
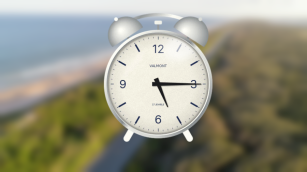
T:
**5:15**
